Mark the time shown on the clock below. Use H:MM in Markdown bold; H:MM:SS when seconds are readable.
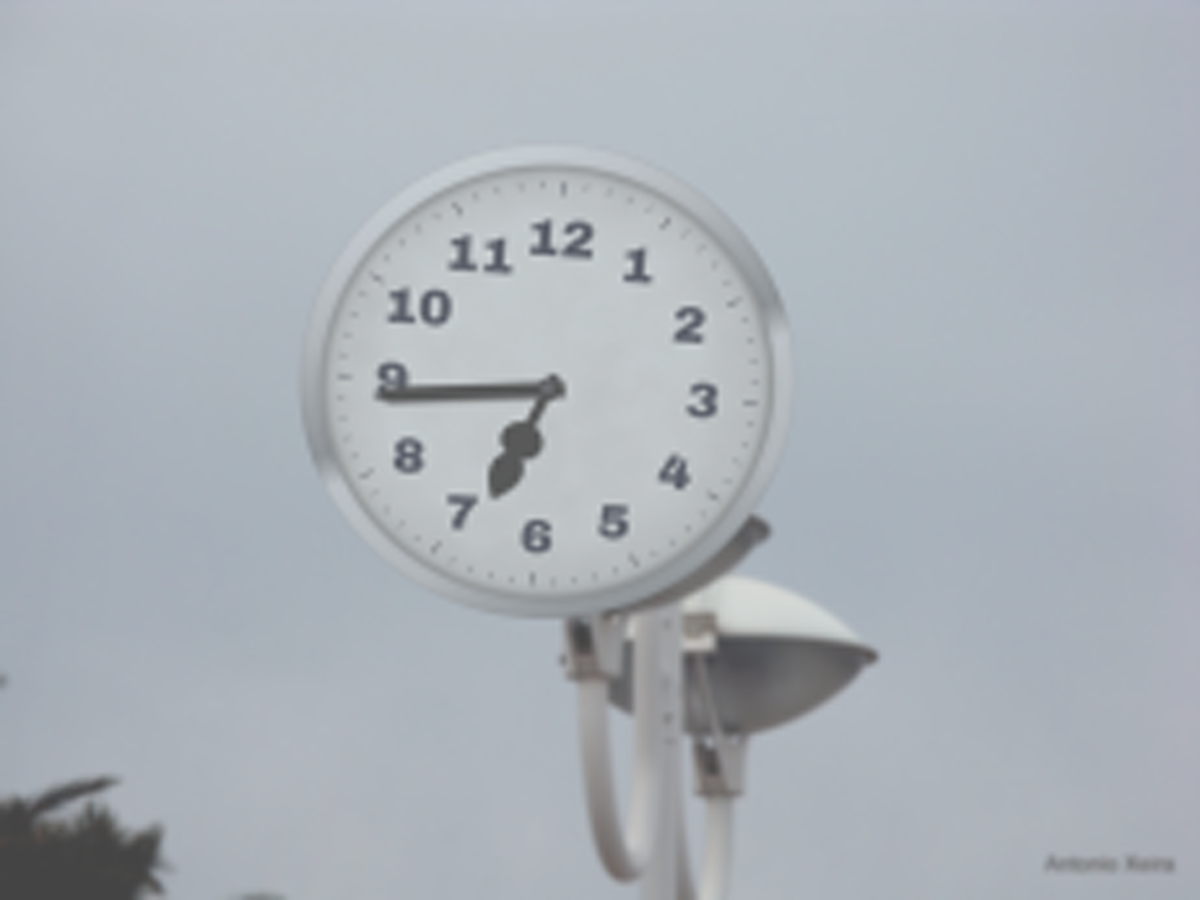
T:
**6:44**
